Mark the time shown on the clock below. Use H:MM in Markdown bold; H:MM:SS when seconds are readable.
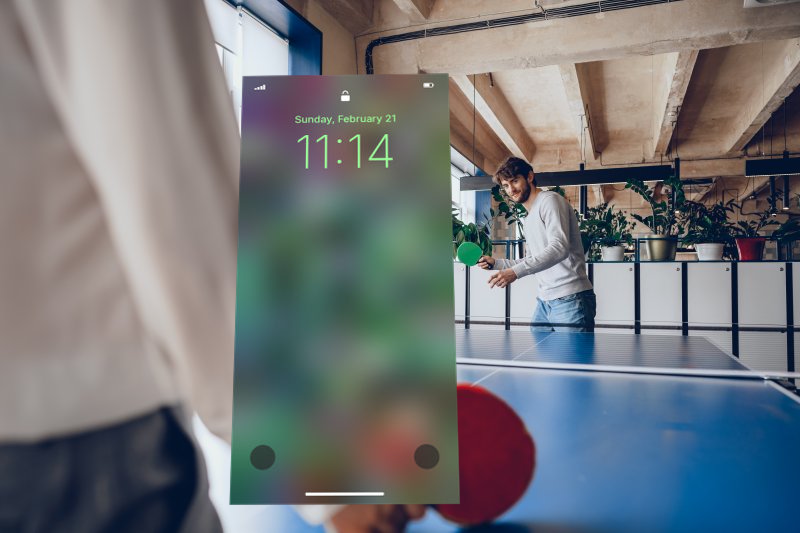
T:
**11:14**
